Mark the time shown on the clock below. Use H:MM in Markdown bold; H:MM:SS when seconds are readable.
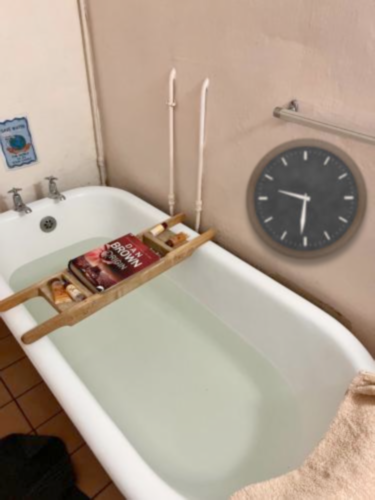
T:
**9:31**
